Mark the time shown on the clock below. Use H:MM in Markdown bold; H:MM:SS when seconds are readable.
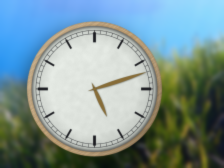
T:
**5:12**
